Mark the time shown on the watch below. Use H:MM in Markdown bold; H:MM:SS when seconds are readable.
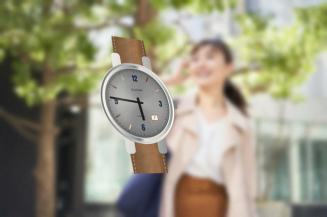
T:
**5:46**
